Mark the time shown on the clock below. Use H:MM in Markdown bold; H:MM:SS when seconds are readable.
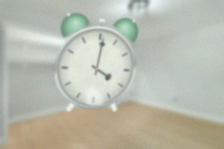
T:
**4:01**
